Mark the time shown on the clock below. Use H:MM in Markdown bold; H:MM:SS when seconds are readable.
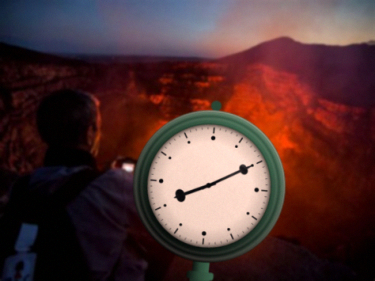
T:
**8:10**
